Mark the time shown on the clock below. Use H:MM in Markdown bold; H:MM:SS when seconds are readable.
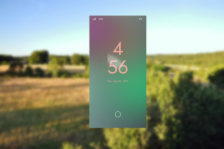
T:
**4:56**
